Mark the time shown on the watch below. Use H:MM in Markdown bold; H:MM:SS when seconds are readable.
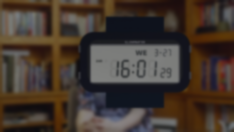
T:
**16:01**
